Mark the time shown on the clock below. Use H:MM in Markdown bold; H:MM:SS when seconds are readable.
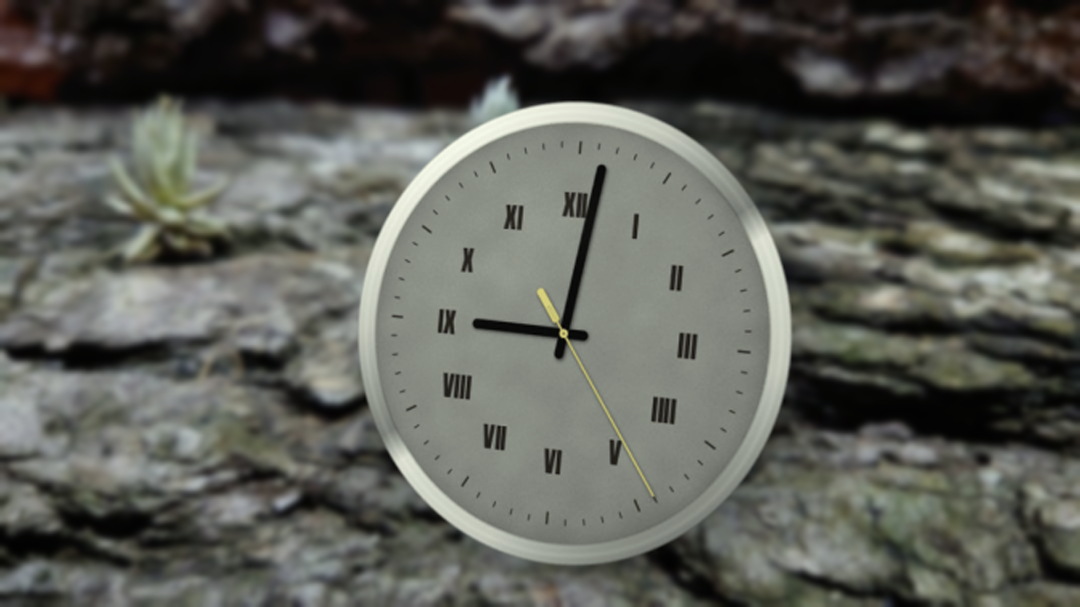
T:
**9:01:24**
